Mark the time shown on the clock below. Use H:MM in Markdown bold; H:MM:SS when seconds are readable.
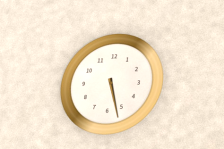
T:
**5:27**
